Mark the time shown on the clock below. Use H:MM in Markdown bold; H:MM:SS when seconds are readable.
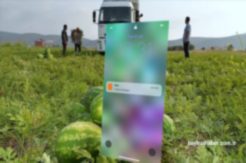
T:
**13:31**
